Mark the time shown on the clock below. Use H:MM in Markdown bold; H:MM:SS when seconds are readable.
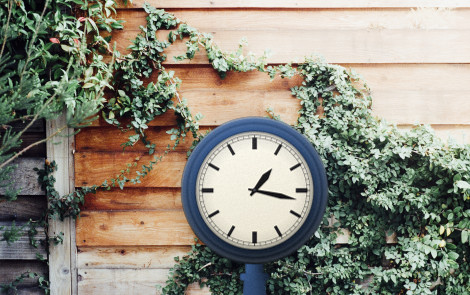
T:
**1:17**
